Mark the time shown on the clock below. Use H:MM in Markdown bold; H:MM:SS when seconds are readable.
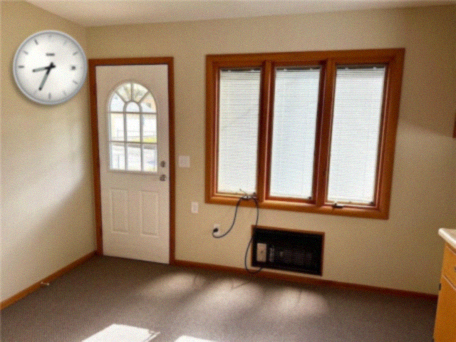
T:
**8:34**
